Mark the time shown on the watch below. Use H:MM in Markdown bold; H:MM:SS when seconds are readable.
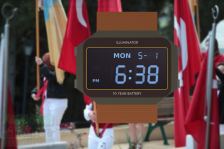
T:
**6:38**
